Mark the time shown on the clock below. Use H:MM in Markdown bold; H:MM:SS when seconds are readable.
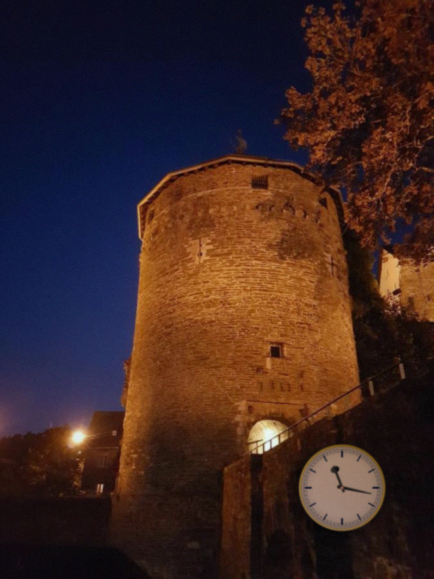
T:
**11:17**
